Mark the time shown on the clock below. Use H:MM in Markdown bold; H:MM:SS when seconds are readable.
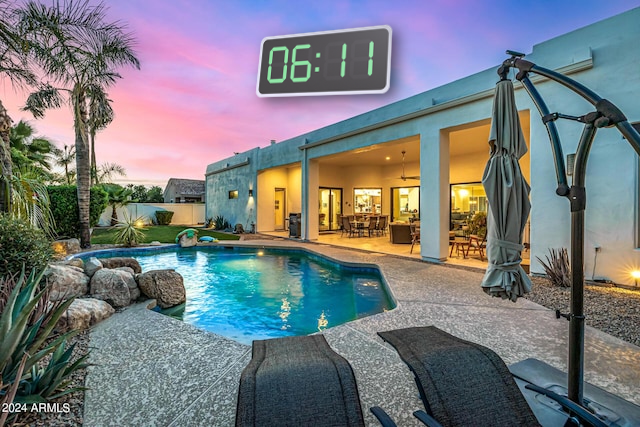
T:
**6:11**
